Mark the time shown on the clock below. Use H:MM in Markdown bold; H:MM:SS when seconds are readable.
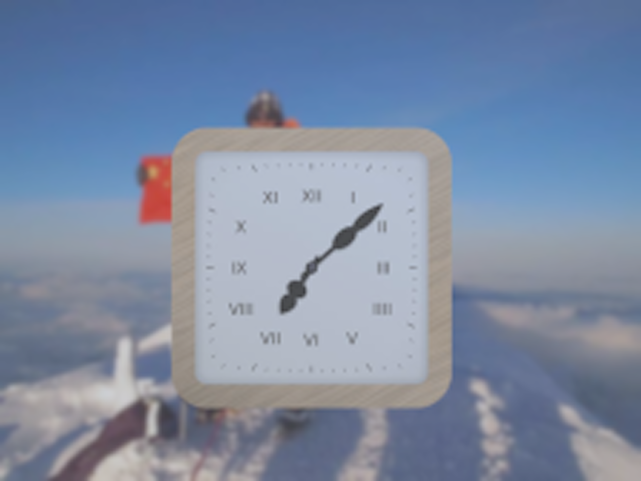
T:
**7:08**
